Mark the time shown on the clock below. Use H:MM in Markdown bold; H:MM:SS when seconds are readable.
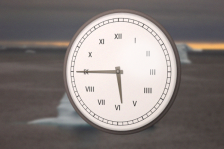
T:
**5:45**
